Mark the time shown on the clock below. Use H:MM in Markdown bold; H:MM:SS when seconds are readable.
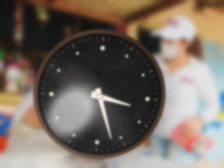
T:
**3:27**
